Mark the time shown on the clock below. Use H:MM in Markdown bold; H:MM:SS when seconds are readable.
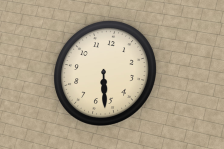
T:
**5:27**
